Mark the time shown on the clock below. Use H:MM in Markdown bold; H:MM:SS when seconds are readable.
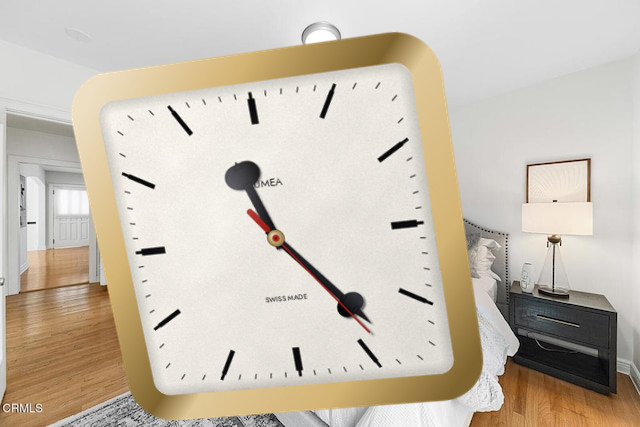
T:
**11:23:24**
